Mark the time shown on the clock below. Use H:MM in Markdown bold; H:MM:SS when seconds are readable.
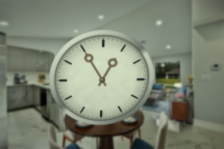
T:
**12:55**
